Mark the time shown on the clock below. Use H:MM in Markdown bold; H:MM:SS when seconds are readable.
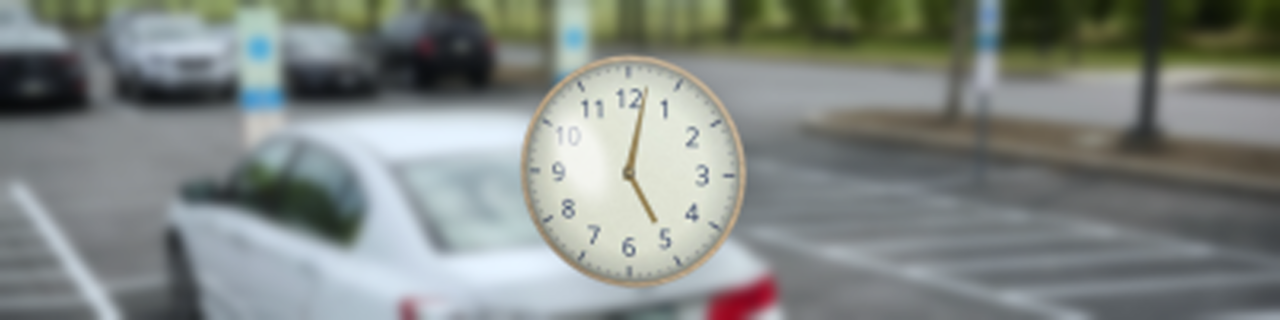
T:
**5:02**
